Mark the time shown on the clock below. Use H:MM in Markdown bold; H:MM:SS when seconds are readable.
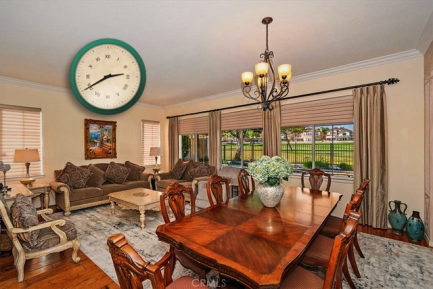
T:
**2:40**
